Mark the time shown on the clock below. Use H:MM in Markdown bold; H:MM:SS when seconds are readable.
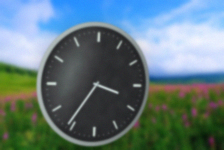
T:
**3:36**
